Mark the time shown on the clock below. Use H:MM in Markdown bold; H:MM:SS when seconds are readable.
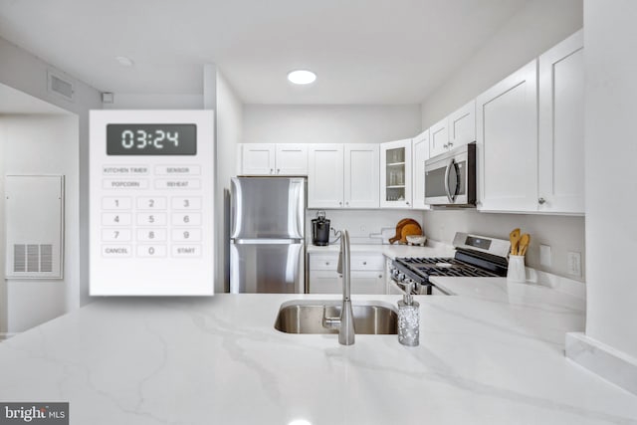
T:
**3:24**
